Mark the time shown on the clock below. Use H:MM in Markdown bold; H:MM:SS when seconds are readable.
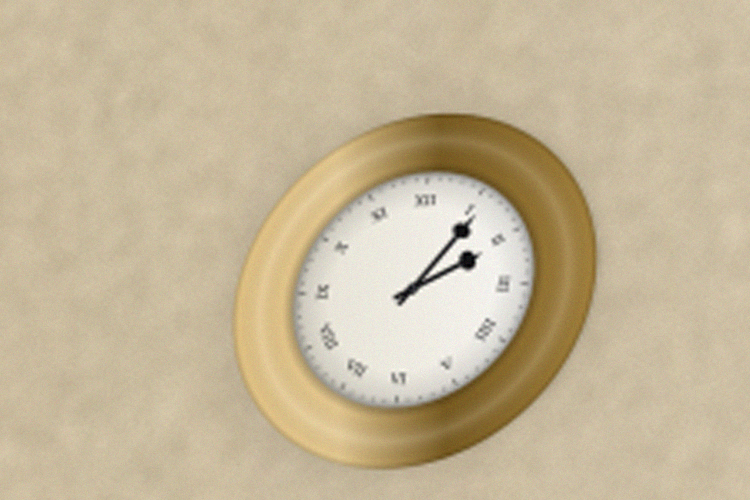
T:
**2:06**
